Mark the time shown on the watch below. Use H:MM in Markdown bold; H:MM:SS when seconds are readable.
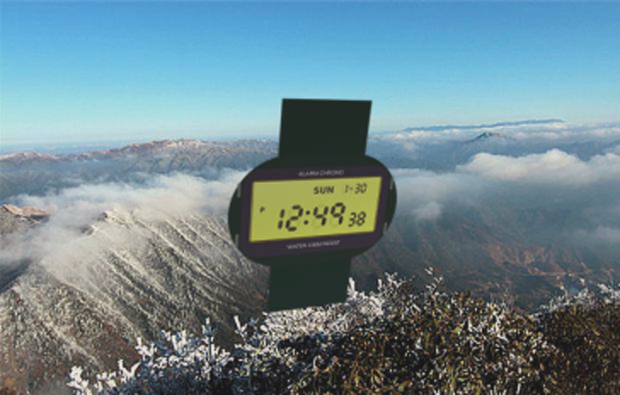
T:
**12:49:38**
